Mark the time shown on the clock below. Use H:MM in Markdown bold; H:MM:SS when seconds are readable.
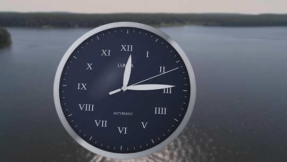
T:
**12:14:11**
